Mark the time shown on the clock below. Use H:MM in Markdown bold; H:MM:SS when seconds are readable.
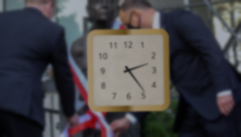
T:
**2:24**
